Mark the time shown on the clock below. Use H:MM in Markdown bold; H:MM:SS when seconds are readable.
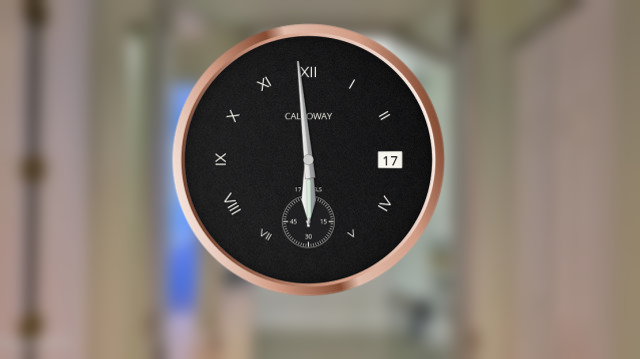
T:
**5:59**
